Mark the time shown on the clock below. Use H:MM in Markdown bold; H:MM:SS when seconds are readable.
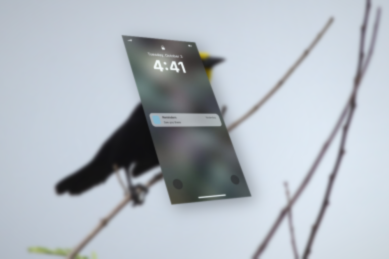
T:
**4:41**
